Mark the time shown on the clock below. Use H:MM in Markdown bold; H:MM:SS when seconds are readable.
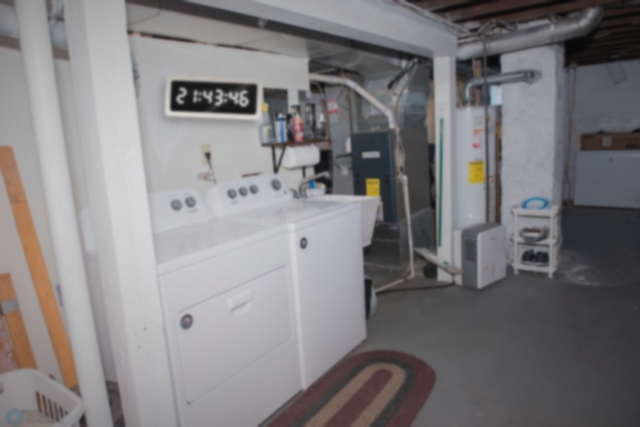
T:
**21:43:46**
